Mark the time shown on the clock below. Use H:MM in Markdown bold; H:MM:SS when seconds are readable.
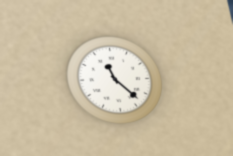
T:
**11:23**
